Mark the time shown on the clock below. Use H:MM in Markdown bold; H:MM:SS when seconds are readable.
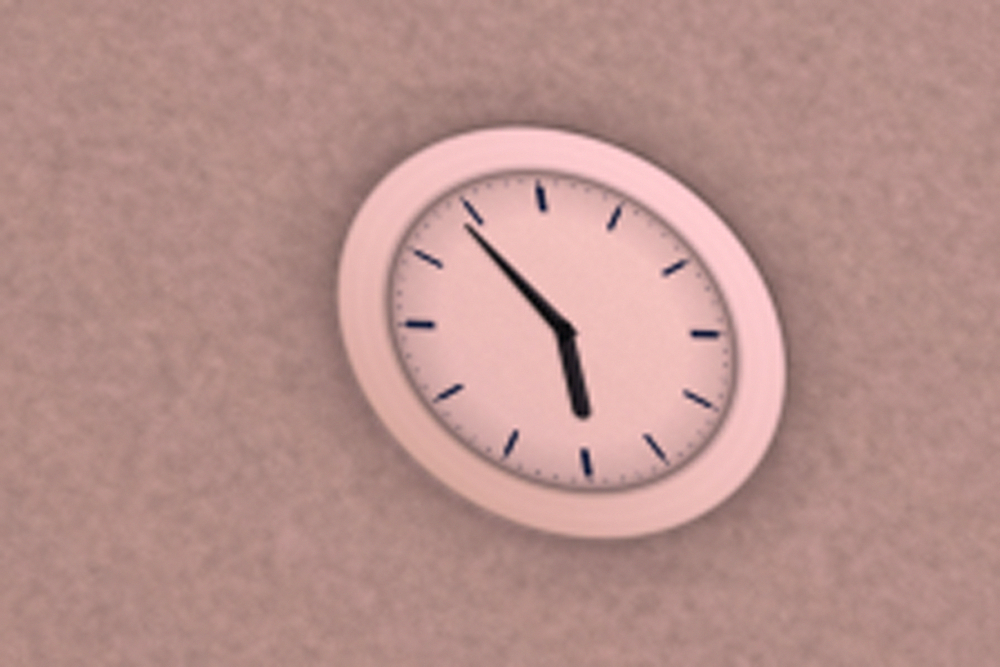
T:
**5:54**
